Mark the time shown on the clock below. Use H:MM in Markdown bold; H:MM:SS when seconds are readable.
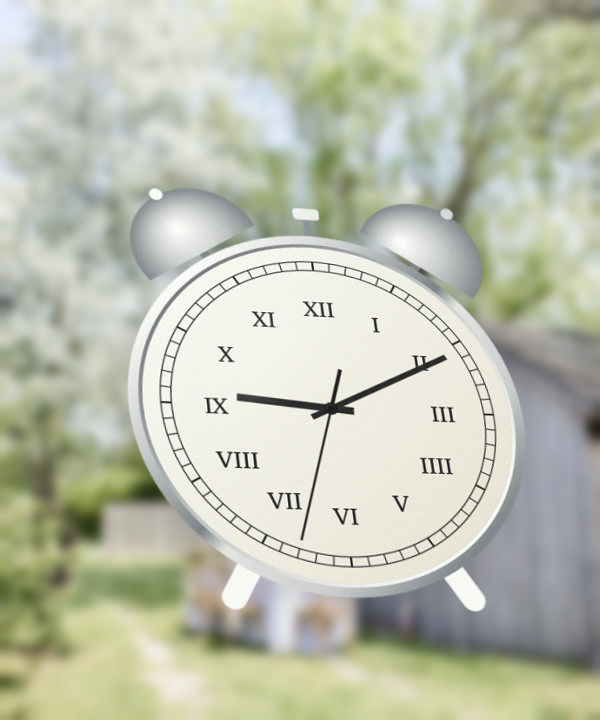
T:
**9:10:33**
